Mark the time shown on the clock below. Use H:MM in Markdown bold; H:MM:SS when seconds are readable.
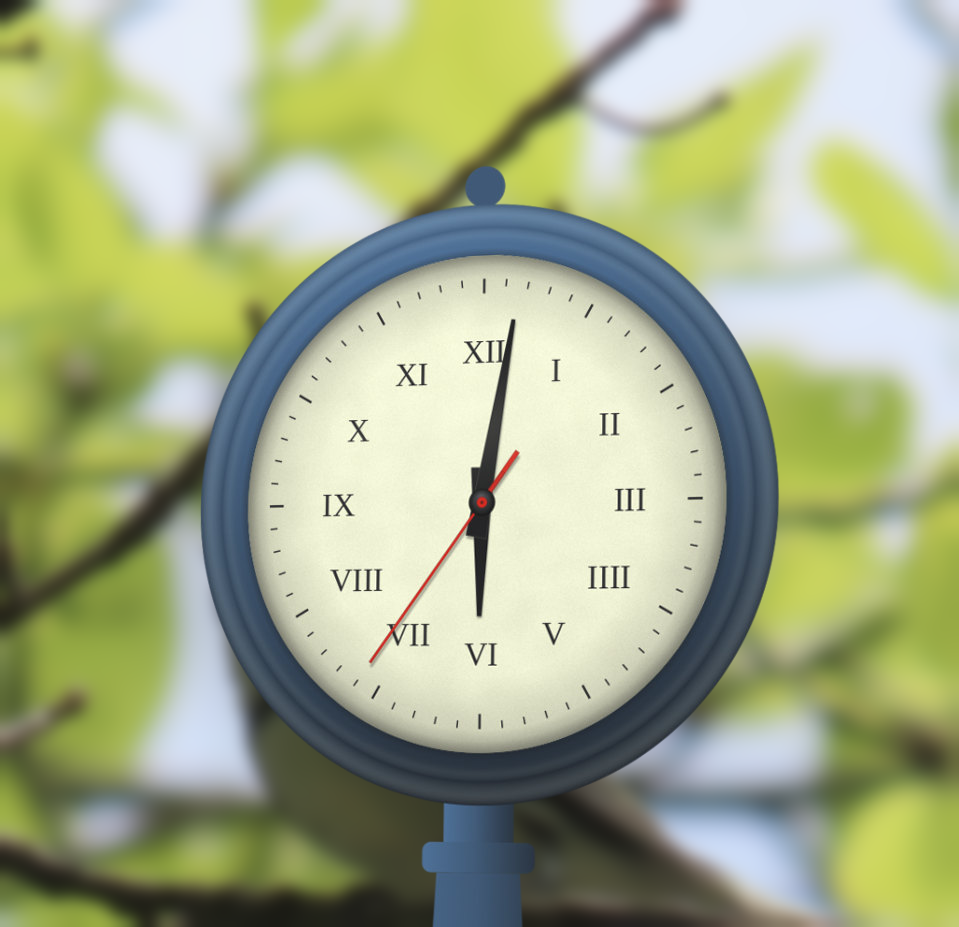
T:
**6:01:36**
